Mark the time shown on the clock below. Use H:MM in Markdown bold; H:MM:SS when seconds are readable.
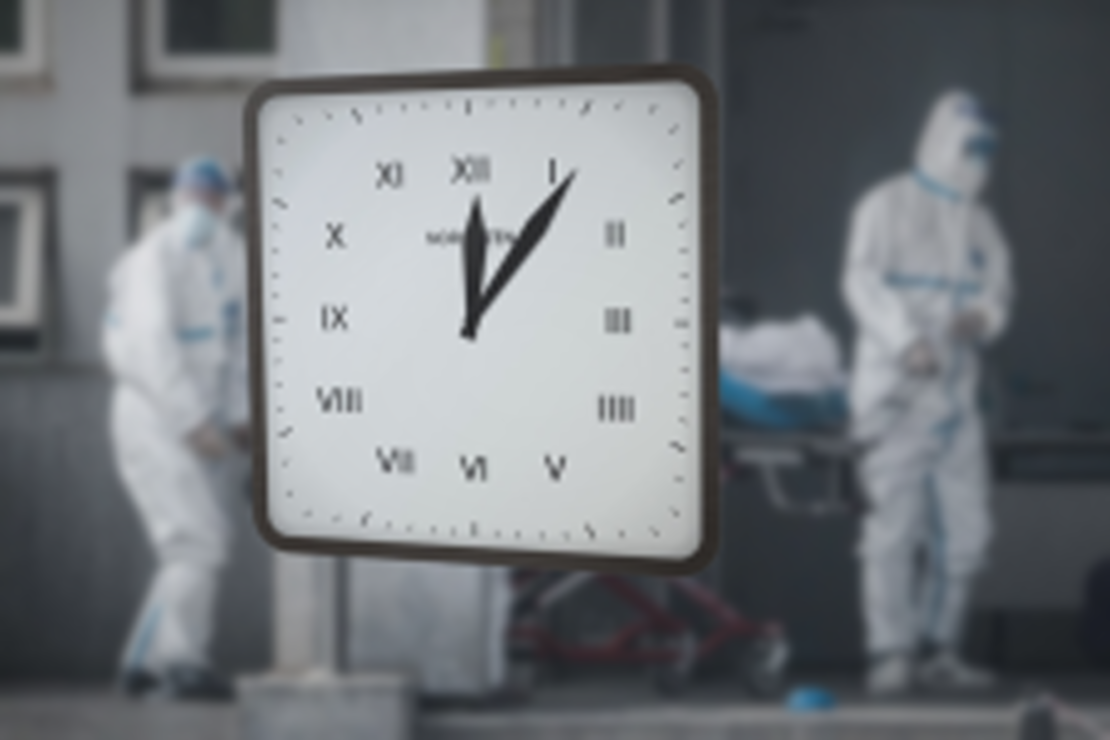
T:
**12:06**
